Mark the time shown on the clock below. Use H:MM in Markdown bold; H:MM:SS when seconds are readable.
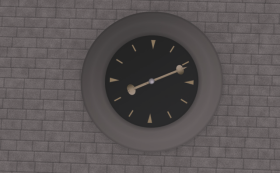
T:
**8:11**
